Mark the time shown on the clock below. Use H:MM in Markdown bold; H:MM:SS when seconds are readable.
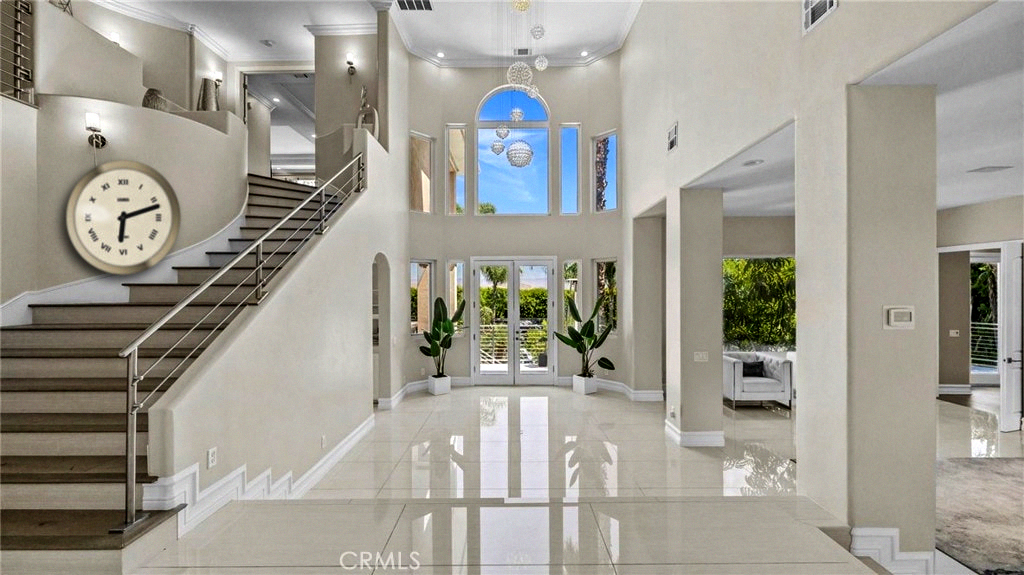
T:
**6:12**
